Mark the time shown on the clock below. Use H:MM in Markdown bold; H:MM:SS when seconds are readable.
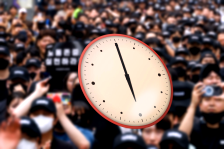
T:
**6:00**
